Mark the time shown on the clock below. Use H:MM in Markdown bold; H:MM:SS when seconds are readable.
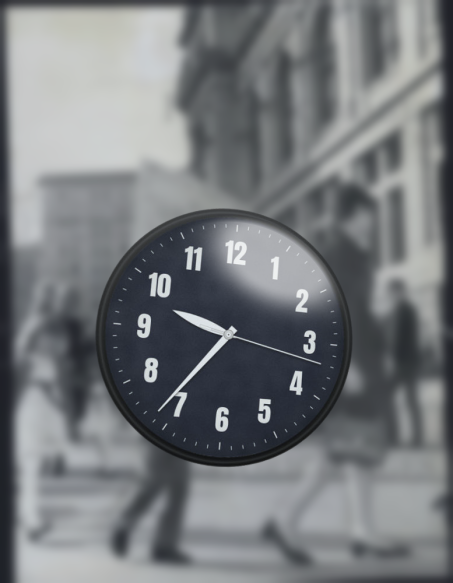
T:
**9:36:17**
